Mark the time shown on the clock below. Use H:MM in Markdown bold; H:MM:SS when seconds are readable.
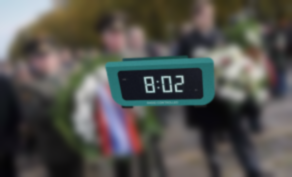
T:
**8:02**
